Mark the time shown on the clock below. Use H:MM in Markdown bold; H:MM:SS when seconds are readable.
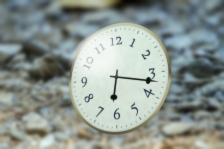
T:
**6:17**
